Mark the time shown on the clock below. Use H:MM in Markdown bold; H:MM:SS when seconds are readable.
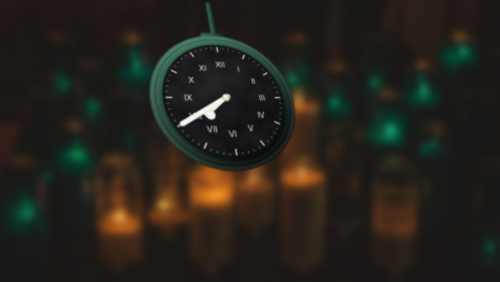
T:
**7:40**
